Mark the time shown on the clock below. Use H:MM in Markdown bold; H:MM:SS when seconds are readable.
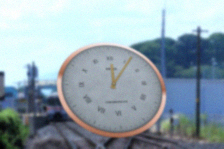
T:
**12:06**
